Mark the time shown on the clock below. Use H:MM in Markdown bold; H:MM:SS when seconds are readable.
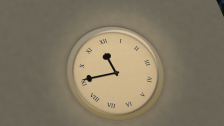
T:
**11:46**
